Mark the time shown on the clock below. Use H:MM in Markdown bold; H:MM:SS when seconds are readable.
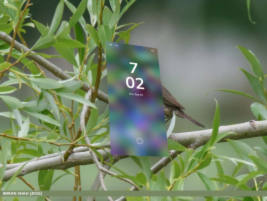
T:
**7:02**
